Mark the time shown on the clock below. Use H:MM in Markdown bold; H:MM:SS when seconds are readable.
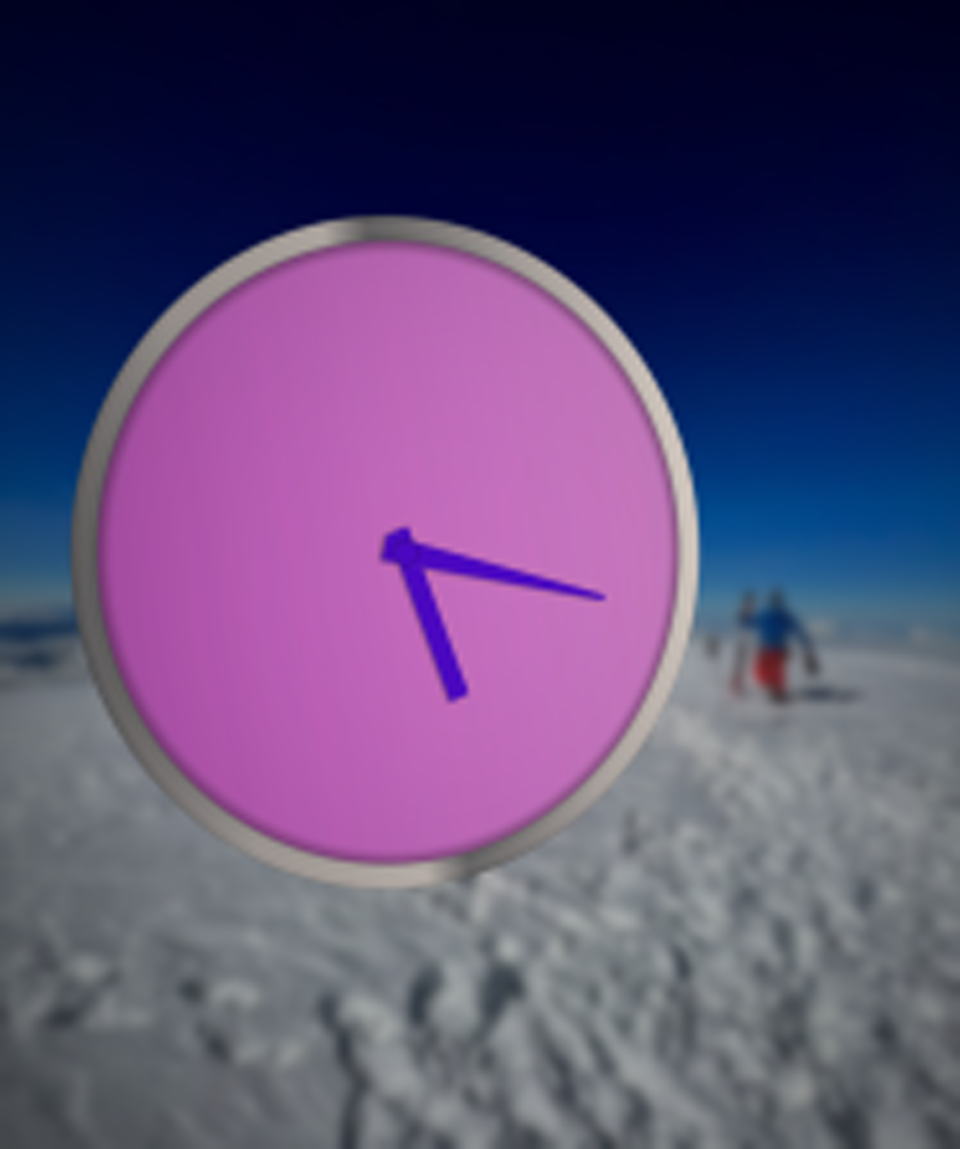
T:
**5:17**
